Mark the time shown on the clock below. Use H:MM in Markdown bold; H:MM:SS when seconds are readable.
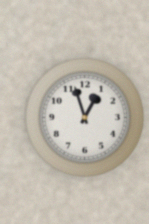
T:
**12:57**
